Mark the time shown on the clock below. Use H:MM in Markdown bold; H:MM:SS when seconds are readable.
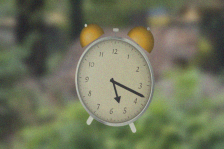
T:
**5:18**
